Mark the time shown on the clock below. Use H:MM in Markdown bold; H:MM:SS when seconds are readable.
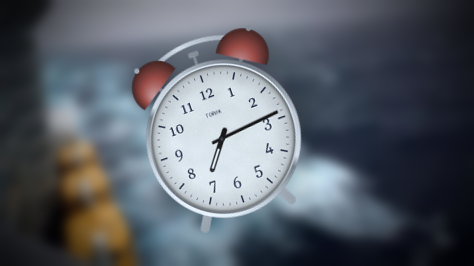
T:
**7:14**
